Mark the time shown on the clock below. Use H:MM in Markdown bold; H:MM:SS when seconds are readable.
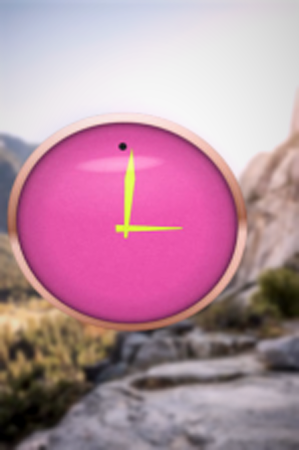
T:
**3:01**
